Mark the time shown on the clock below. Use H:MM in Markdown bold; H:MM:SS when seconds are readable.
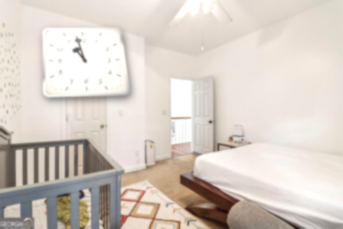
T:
**10:58**
